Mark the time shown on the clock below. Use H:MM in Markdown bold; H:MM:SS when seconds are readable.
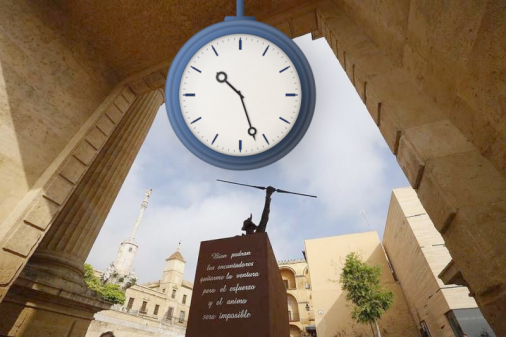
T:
**10:27**
